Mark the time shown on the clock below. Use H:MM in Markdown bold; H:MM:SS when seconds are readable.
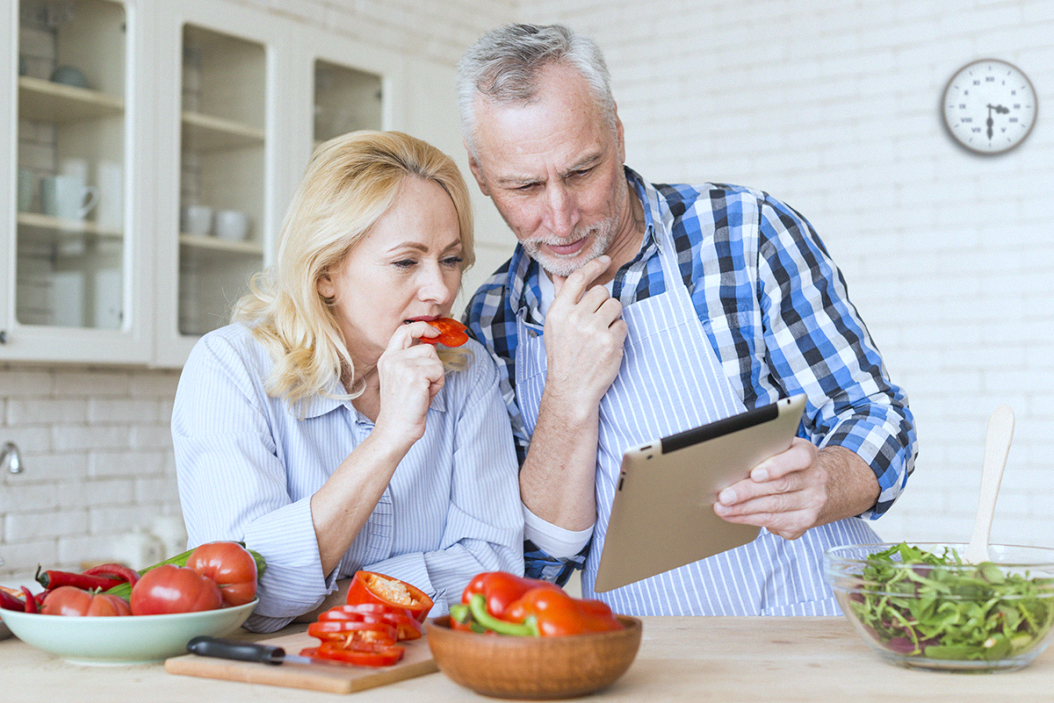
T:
**3:30**
